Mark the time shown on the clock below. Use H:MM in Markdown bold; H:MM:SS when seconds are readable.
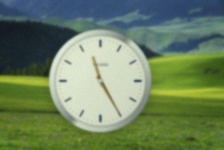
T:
**11:25**
